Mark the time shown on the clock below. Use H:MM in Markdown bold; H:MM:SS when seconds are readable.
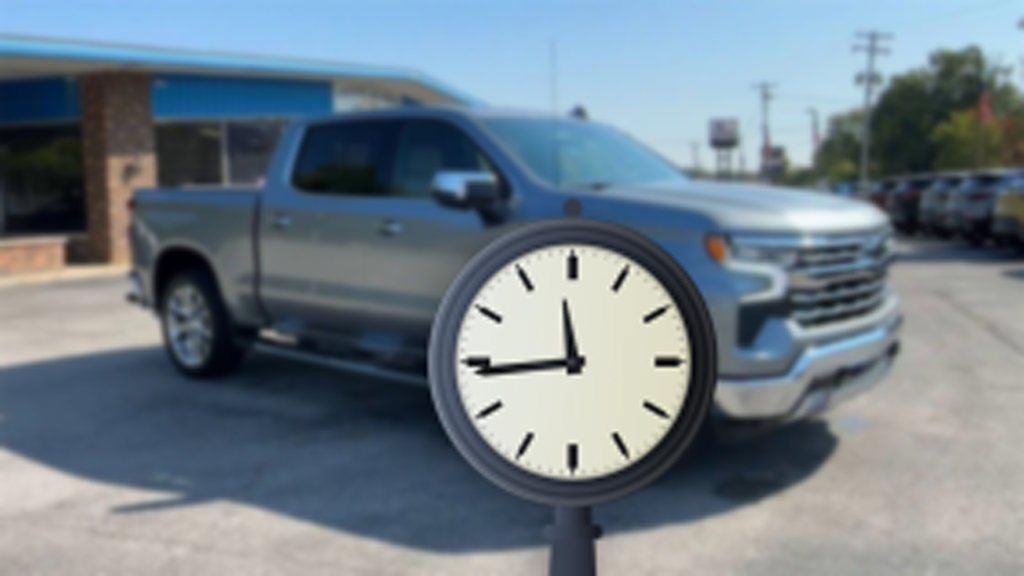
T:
**11:44**
